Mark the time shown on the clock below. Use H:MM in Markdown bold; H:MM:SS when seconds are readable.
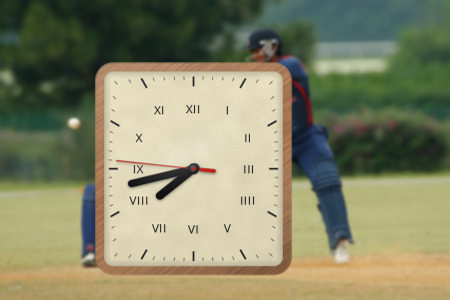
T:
**7:42:46**
